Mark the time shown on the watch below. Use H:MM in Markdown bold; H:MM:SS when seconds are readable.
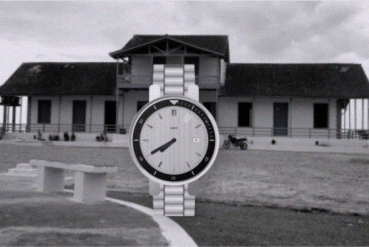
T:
**7:40**
